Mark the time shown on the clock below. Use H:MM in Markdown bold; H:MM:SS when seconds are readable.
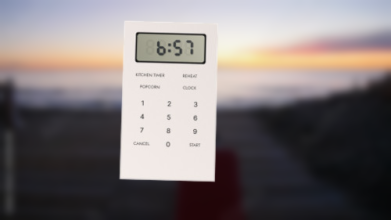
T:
**6:57**
